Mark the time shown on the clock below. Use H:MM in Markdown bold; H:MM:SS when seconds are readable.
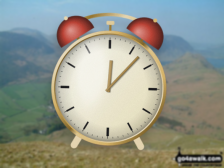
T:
**12:07**
